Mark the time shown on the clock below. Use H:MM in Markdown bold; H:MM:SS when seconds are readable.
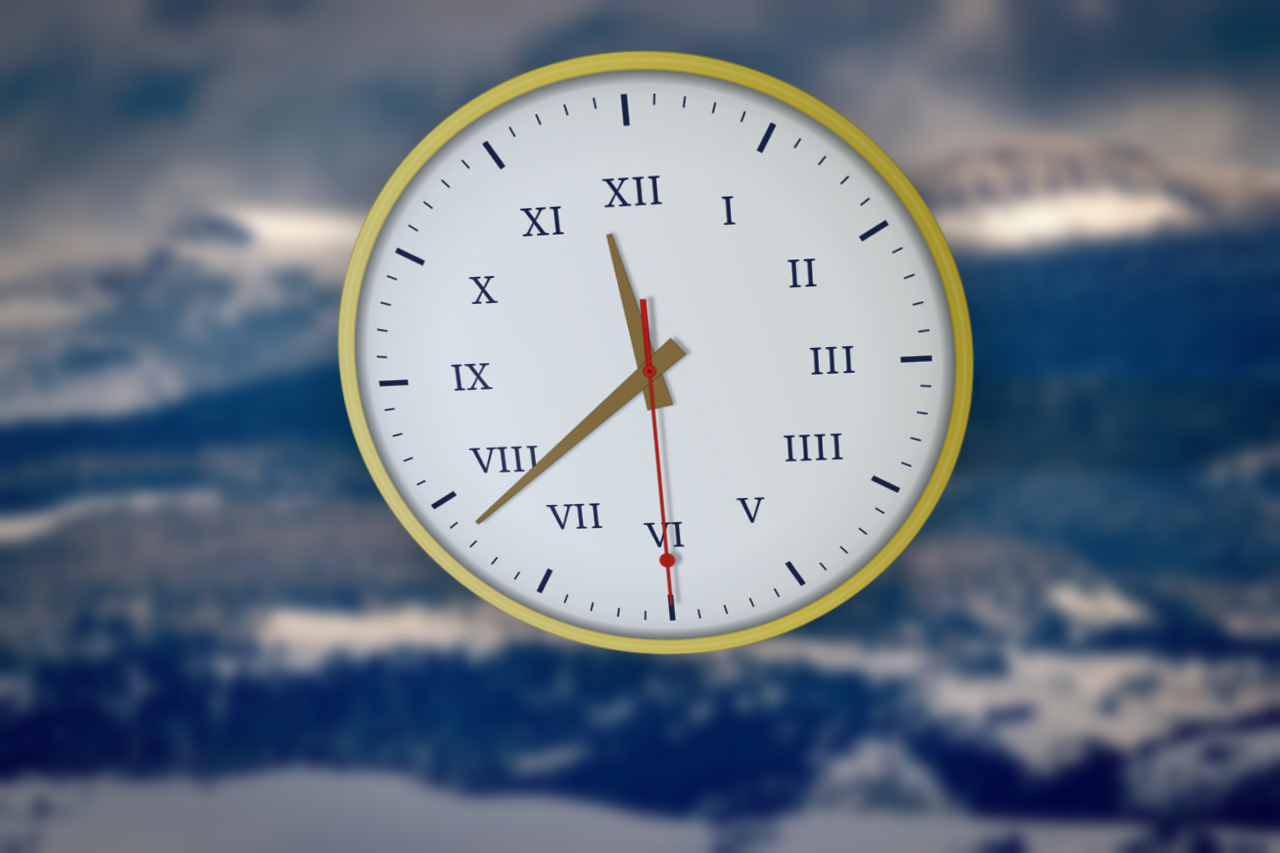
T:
**11:38:30**
